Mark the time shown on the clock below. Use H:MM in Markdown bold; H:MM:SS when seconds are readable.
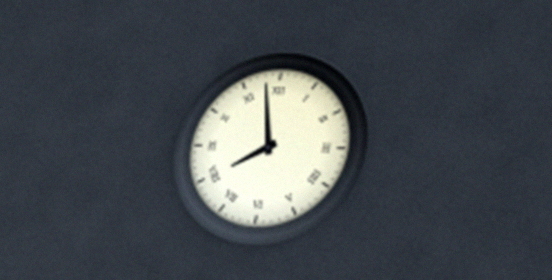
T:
**7:58**
